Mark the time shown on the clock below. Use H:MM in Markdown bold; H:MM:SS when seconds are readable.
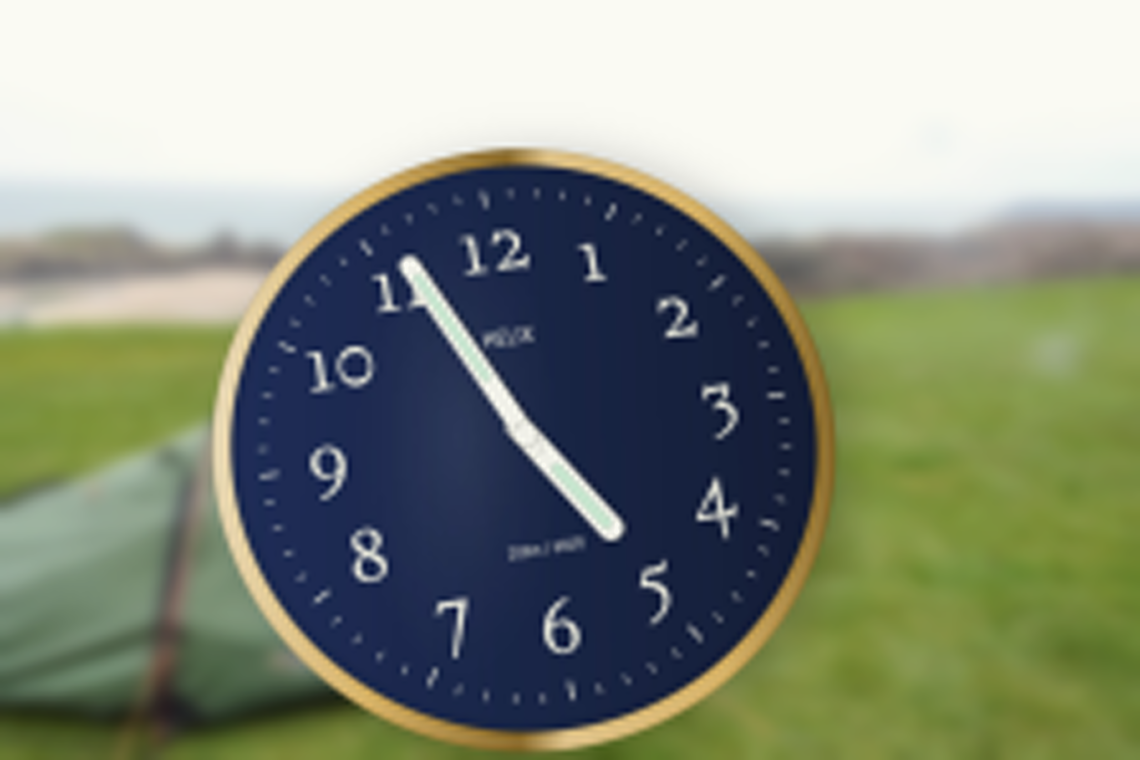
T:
**4:56**
